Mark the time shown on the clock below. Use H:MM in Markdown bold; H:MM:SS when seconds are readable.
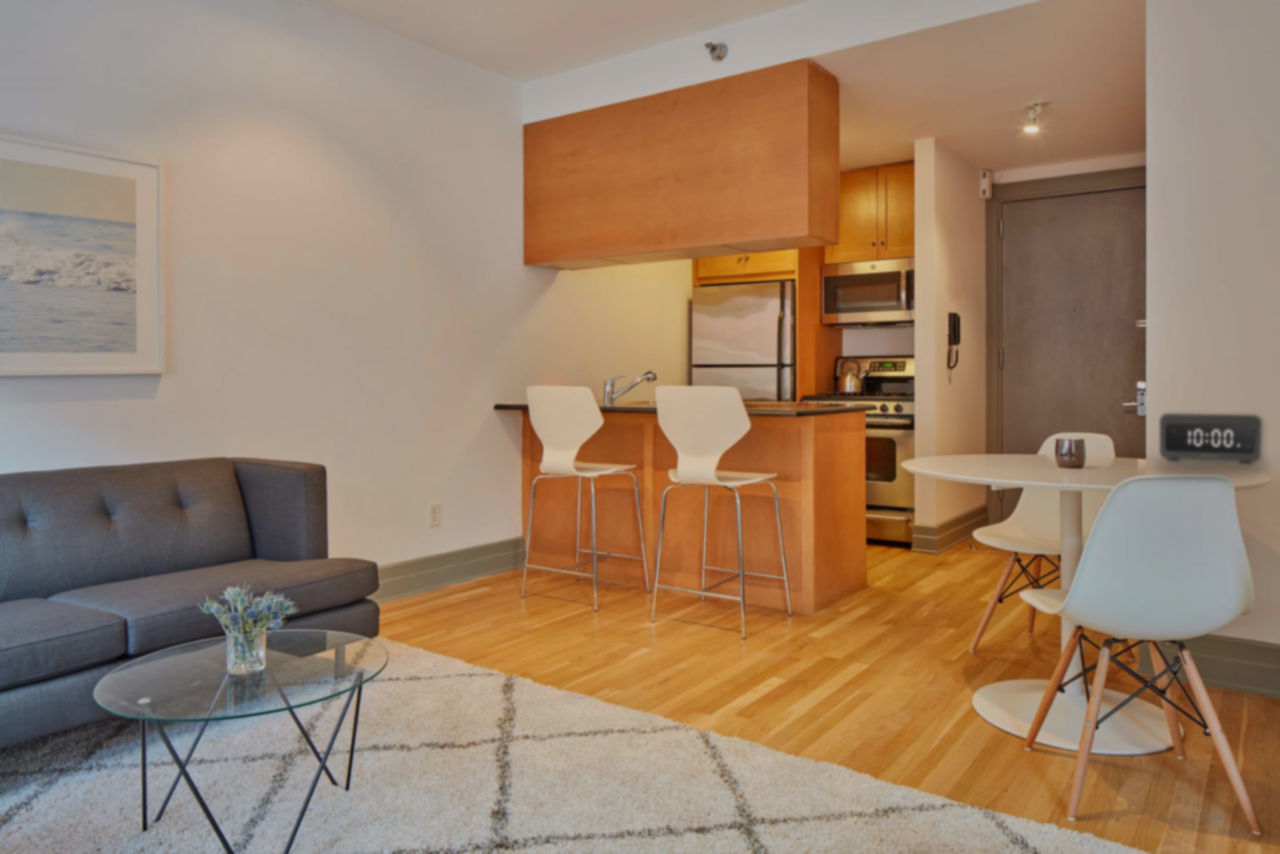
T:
**10:00**
